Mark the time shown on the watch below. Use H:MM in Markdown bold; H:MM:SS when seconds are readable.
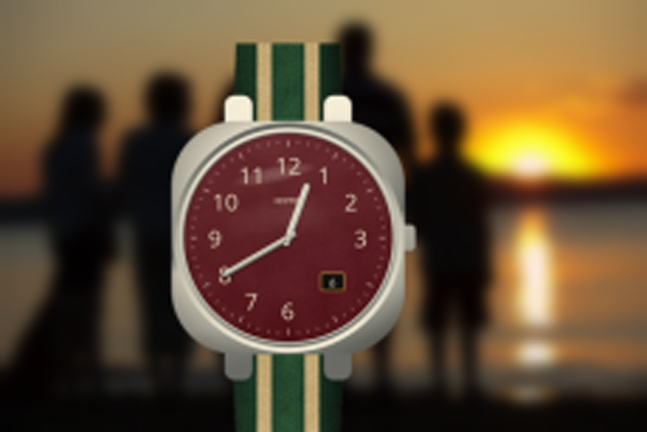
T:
**12:40**
